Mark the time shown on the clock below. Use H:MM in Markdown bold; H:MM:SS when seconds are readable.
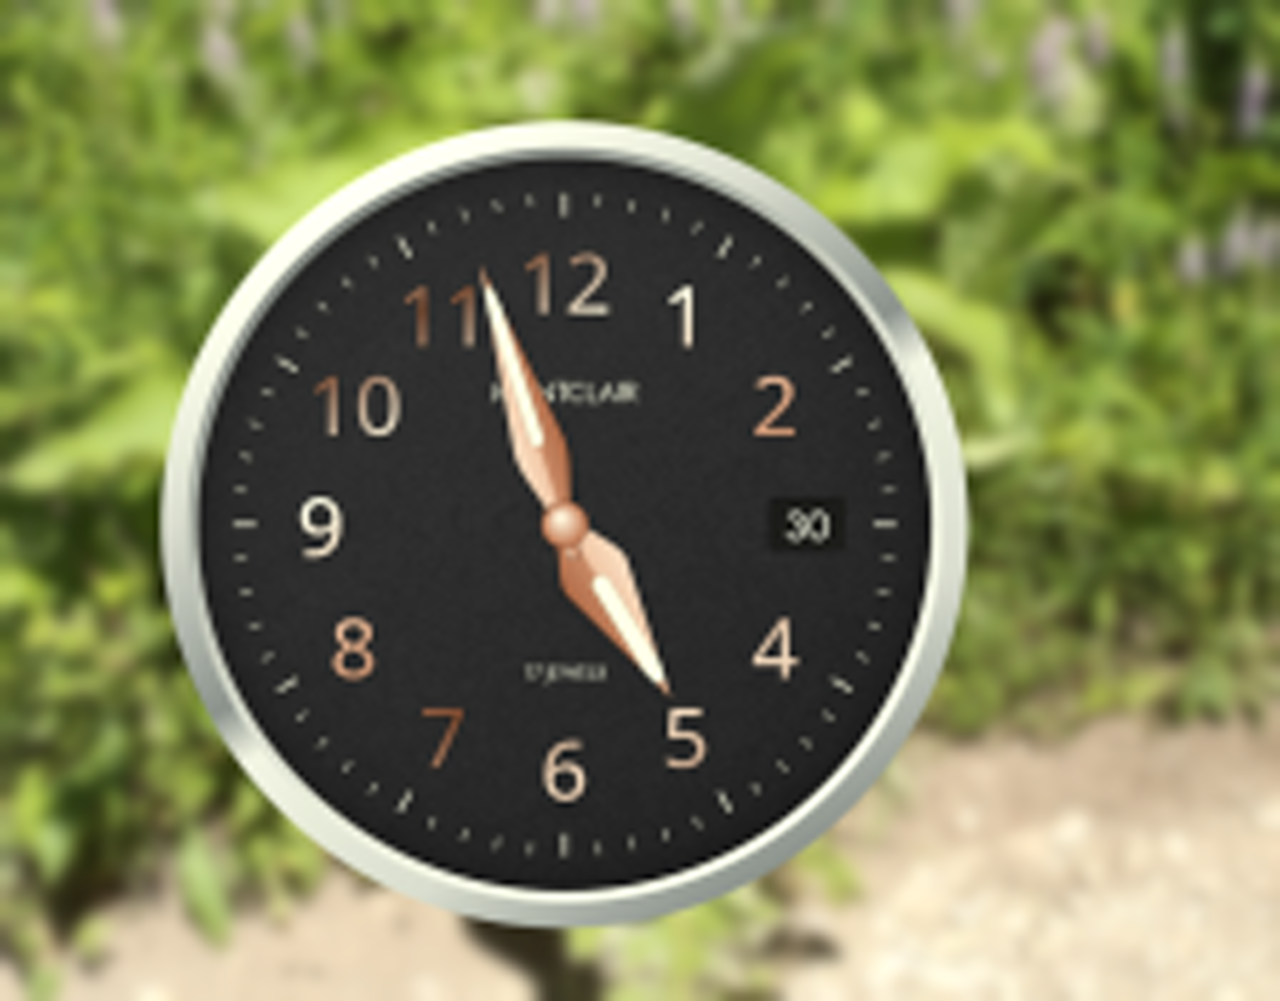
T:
**4:57**
